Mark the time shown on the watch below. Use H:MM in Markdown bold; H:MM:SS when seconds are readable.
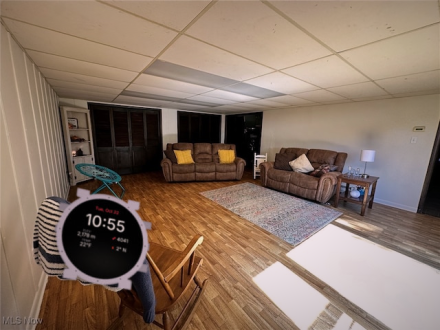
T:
**10:55**
